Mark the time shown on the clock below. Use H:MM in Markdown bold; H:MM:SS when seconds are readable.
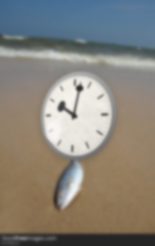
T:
**10:02**
